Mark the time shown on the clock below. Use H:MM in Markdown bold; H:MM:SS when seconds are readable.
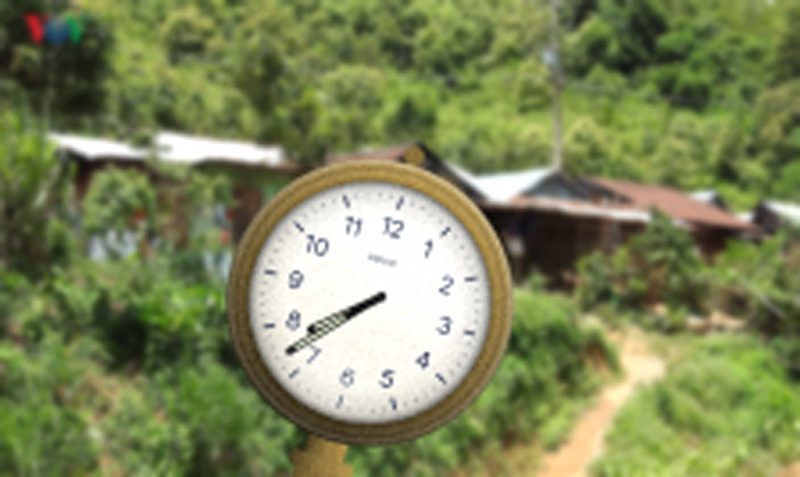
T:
**7:37**
